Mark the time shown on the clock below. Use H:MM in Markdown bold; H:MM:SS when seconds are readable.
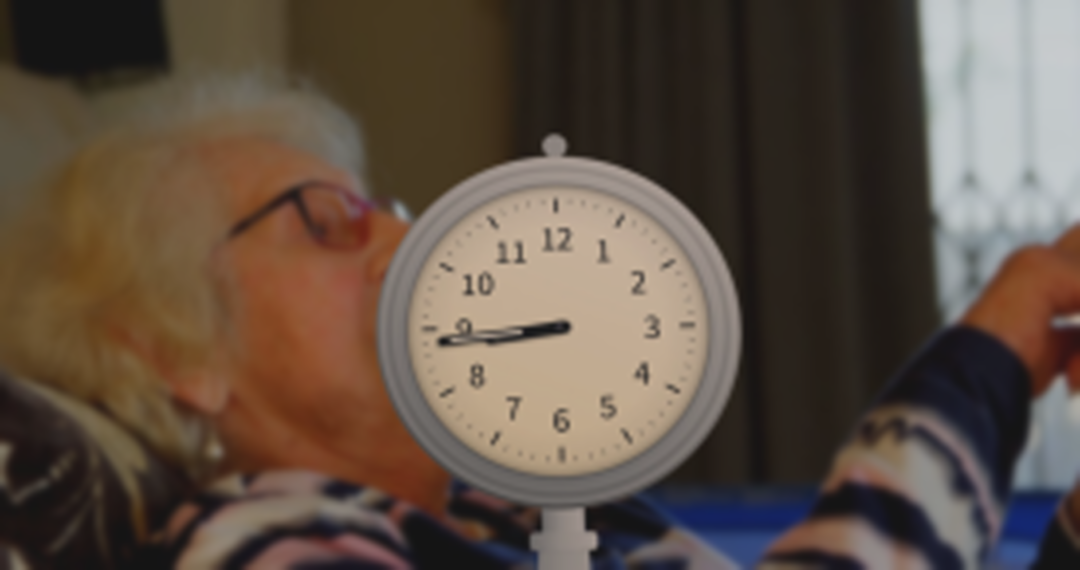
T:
**8:44**
